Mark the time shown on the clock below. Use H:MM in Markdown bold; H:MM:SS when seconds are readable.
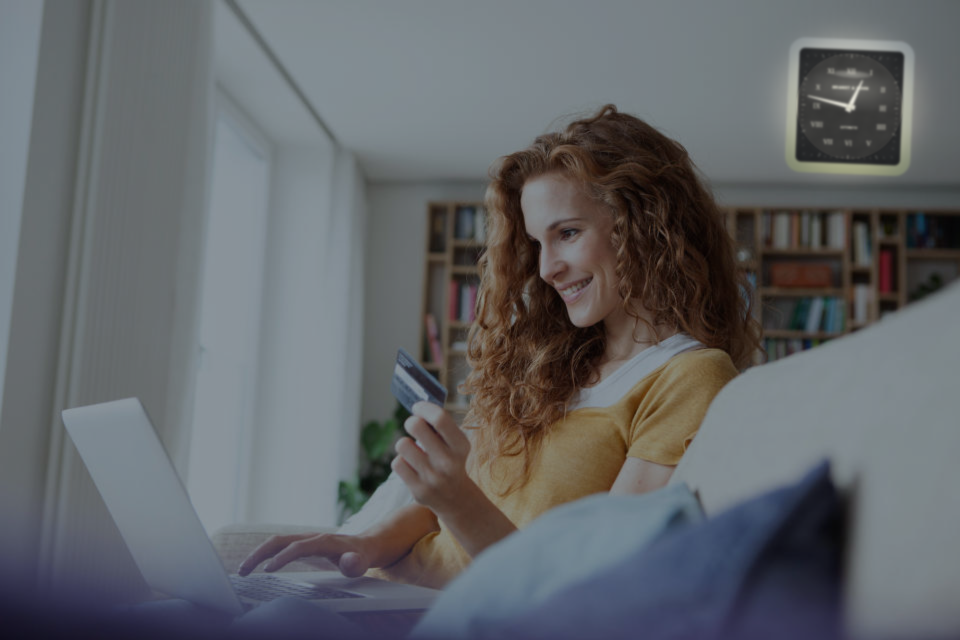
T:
**12:47**
